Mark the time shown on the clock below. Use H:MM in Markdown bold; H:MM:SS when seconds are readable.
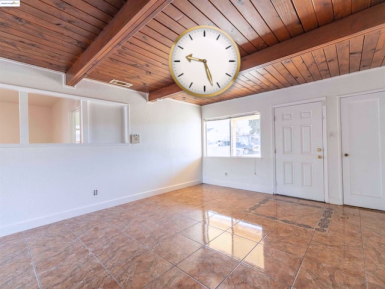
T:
**9:27**
